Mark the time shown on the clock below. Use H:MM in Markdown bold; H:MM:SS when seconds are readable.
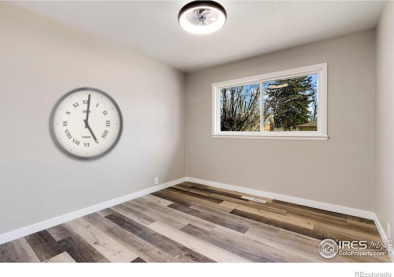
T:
**5:01**
